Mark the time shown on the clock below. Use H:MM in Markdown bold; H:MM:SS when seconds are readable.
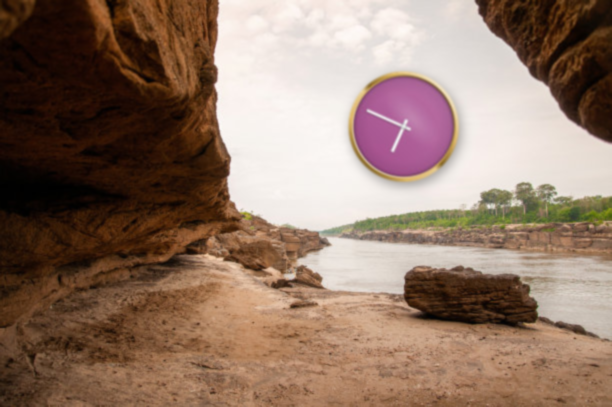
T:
**6:49**
